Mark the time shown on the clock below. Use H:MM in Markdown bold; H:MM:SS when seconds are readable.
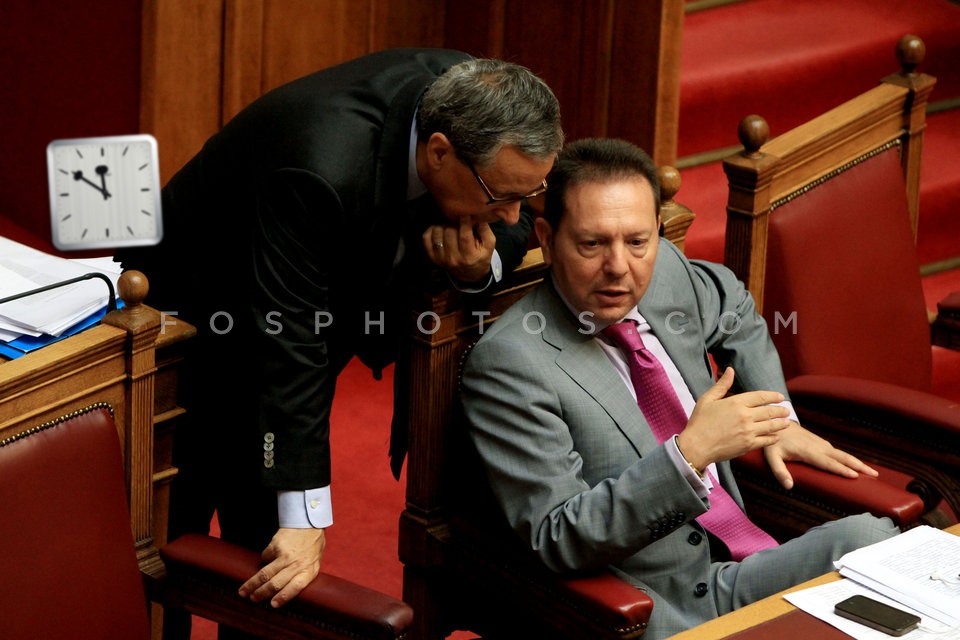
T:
**11:51**
